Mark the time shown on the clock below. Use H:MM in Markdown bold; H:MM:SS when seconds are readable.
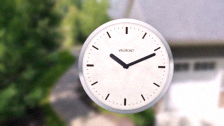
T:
**10:11**
